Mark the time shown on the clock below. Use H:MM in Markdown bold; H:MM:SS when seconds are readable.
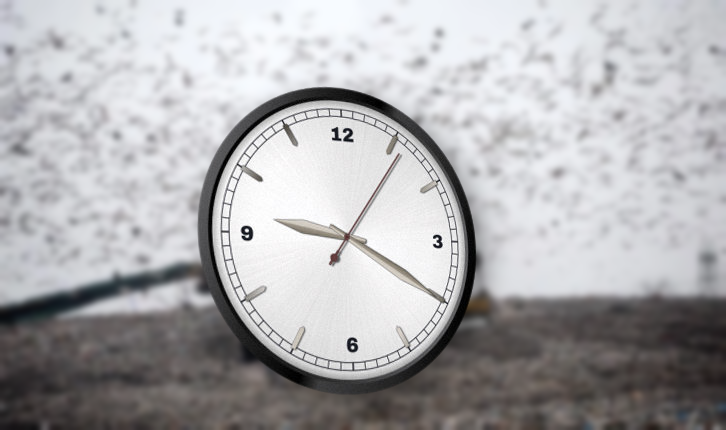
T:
**9:20:06**
